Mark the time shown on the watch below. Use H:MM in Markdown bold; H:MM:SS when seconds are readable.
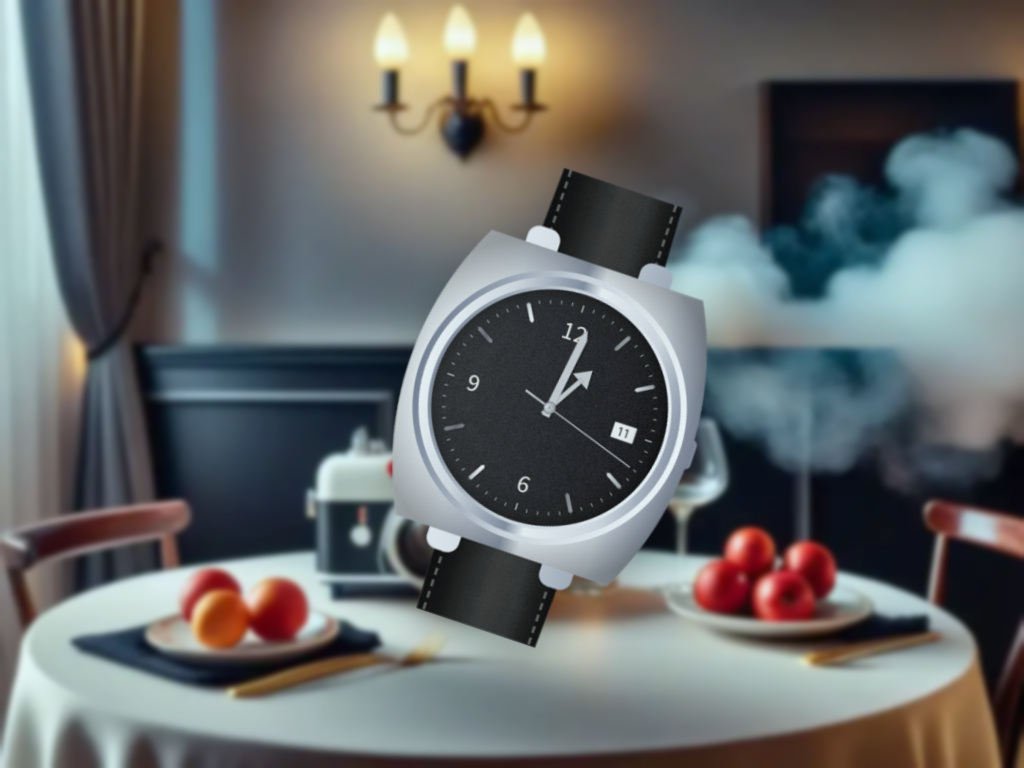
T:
**1:01:18**
